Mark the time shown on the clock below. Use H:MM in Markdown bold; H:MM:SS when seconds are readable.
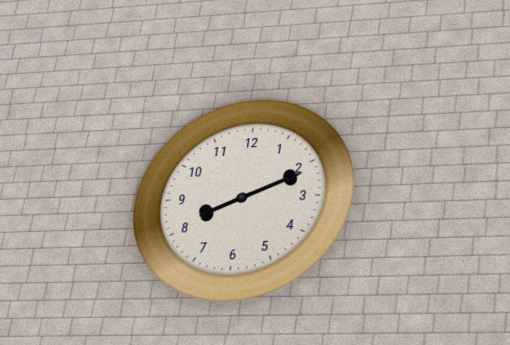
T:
**8:11**
